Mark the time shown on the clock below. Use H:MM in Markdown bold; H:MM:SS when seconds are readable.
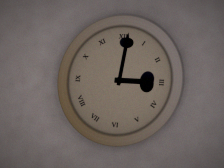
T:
**3:01**
